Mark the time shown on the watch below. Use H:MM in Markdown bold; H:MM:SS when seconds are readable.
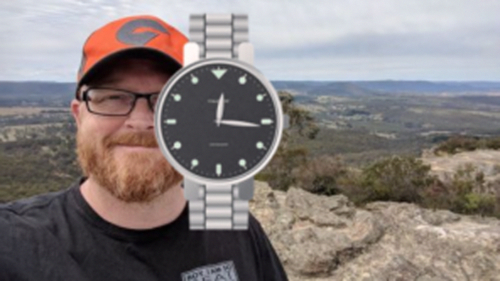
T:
**12:16**
